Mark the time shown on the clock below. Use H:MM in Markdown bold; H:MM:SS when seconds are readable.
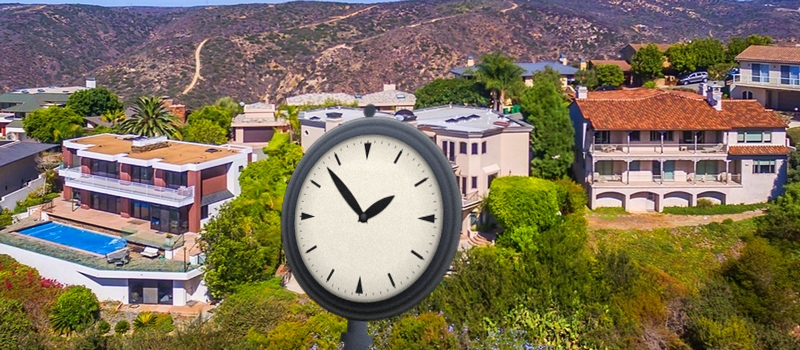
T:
**1:53**
